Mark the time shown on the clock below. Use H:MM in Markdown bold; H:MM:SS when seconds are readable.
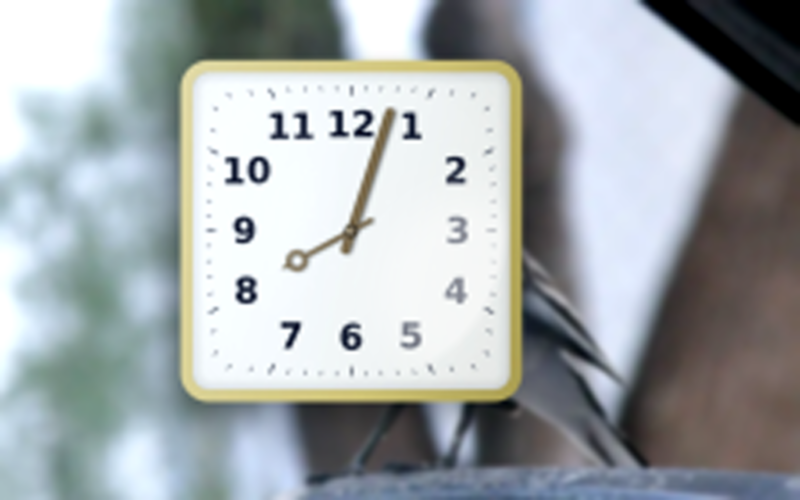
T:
**8:03**
